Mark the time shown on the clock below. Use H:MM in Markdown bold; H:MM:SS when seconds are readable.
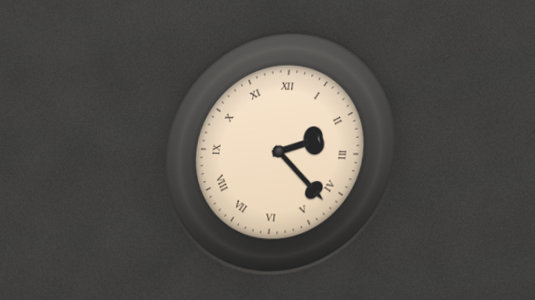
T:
**2:22**
